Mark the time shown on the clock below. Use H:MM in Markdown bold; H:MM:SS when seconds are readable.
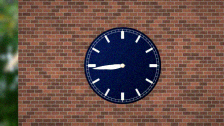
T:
**8:44**
